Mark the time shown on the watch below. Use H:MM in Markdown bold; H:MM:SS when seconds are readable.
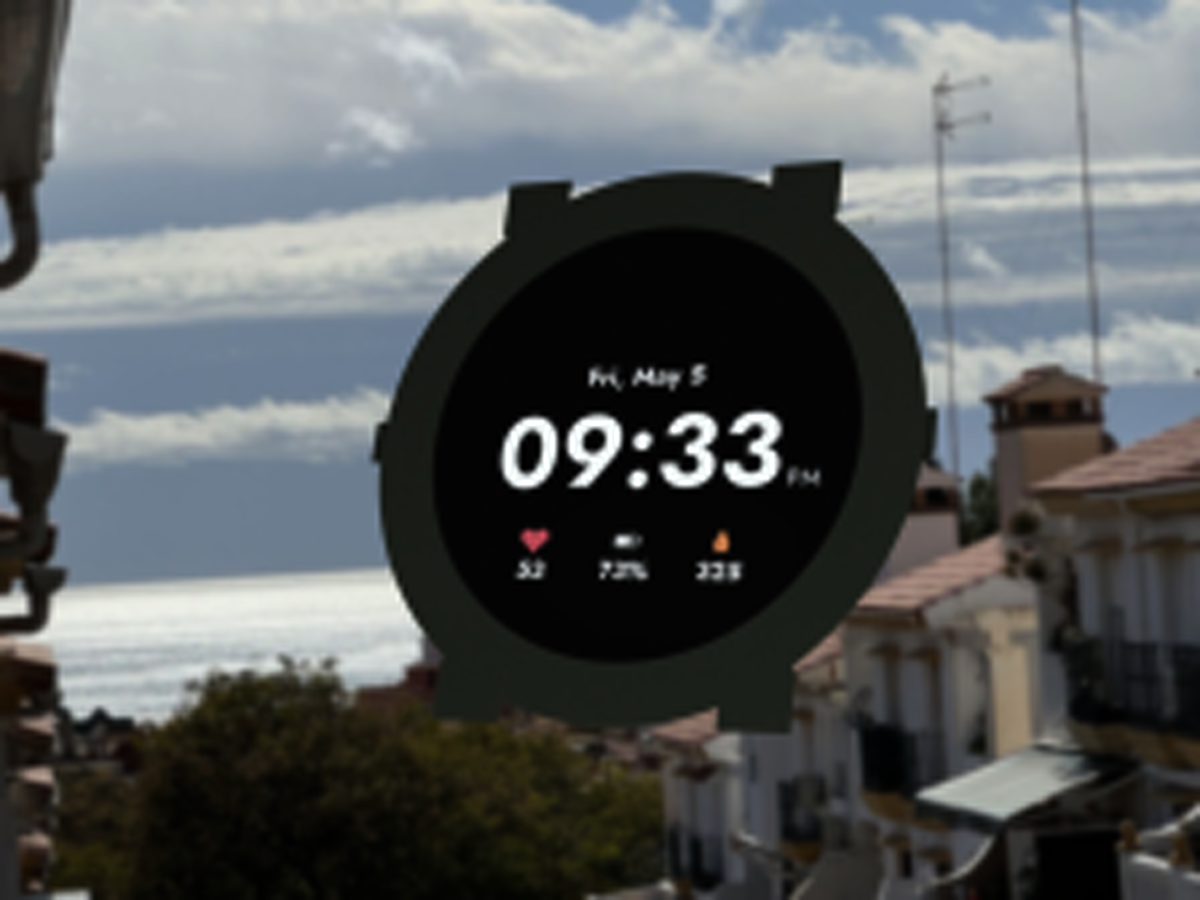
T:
**9:33**
